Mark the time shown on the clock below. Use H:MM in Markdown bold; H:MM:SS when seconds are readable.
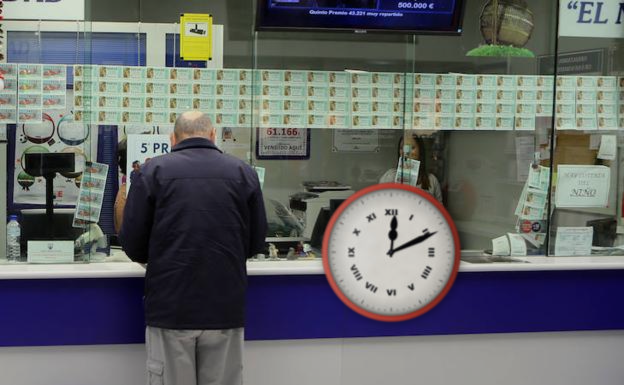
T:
**12:11**
